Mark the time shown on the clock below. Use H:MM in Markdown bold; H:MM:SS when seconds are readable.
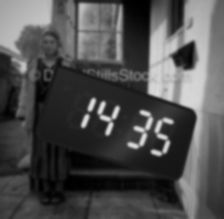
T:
**14:35**
